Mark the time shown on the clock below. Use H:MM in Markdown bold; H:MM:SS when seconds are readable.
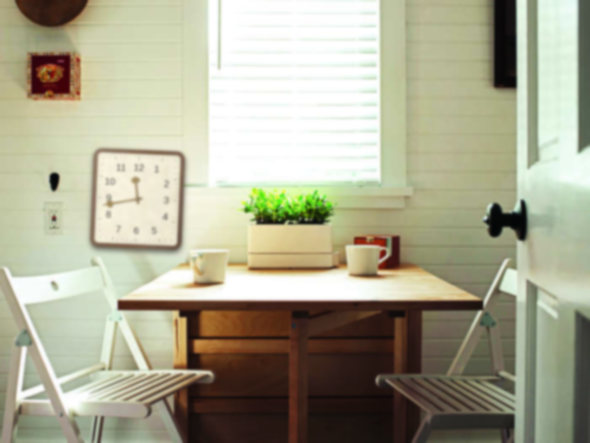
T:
**11:43**
